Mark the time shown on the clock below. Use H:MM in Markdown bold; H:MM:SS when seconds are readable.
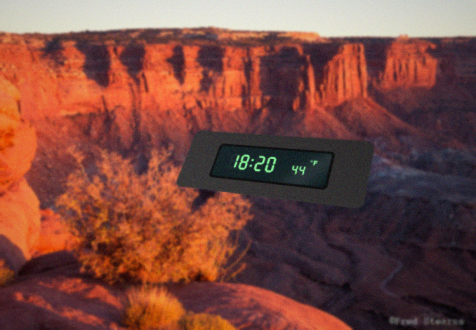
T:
**18:20**
